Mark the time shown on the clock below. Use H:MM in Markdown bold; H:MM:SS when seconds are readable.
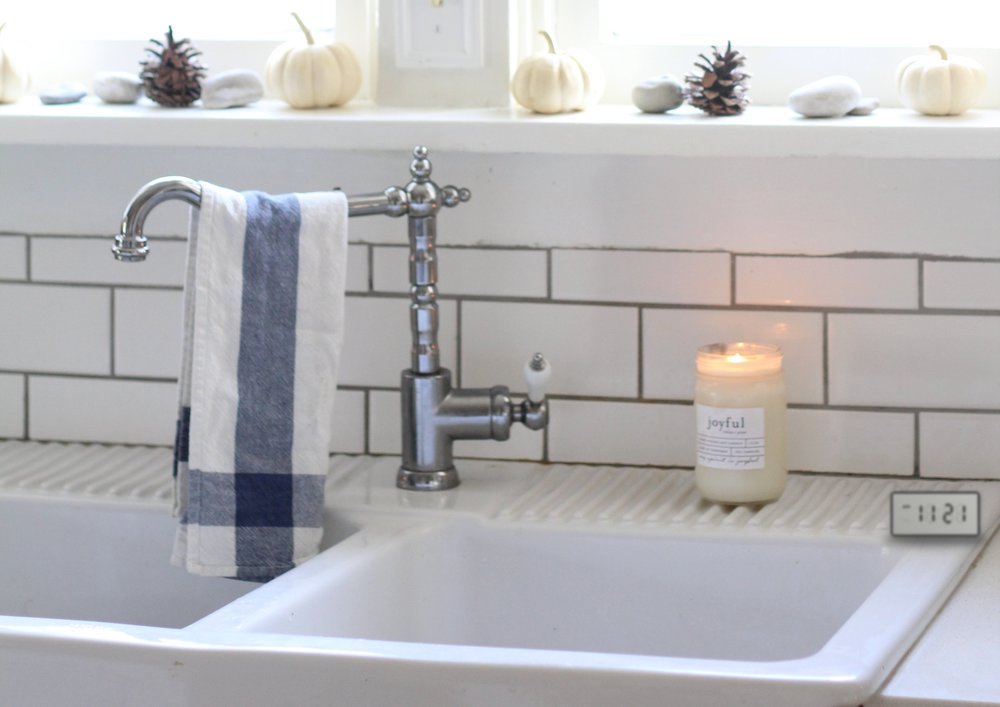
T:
**11:21**
